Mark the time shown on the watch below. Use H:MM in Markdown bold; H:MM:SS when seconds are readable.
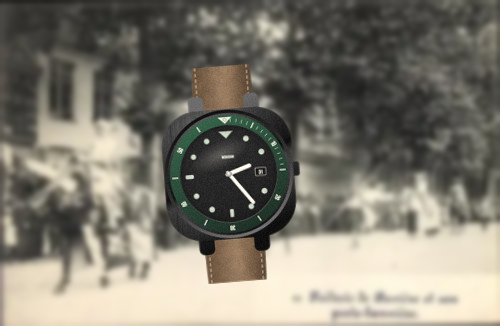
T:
**2:24**
